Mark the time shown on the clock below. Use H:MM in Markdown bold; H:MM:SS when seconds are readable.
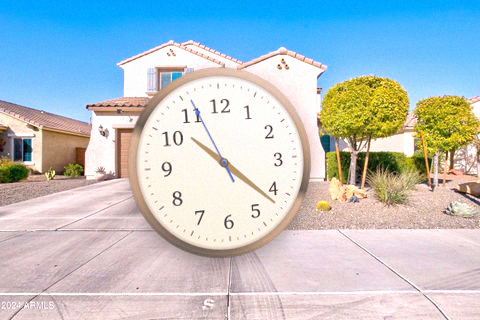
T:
**10:21:56**
